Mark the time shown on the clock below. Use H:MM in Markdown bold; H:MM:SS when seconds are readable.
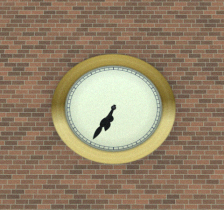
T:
**6:35**
